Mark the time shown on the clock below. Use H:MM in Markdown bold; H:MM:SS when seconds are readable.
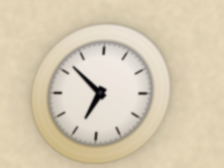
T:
**6:52**
